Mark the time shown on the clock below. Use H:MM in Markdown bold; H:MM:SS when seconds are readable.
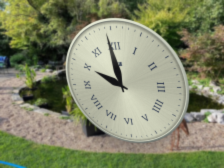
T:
**9:59**
